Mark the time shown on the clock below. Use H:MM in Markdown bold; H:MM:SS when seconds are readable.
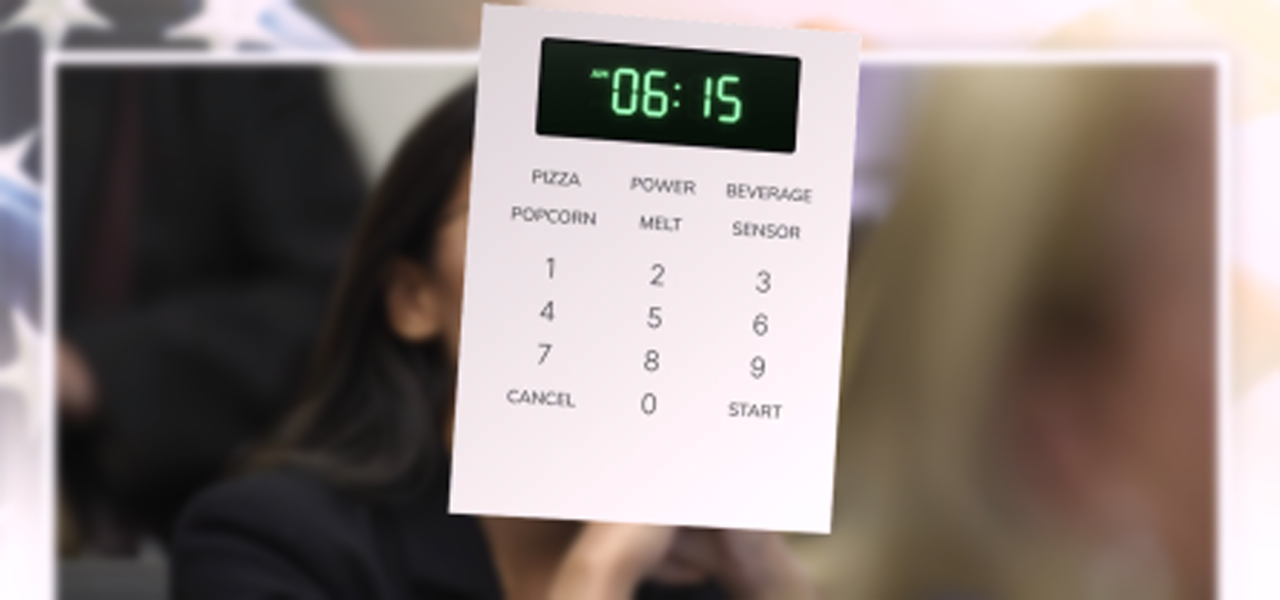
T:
**6:15**
